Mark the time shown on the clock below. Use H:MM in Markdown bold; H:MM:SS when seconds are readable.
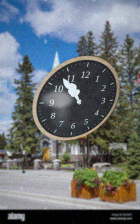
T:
**10:53**
